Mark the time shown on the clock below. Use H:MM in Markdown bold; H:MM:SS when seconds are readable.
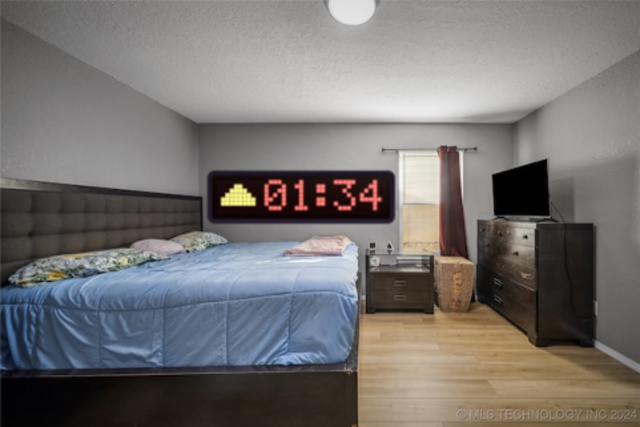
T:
**1:34**
